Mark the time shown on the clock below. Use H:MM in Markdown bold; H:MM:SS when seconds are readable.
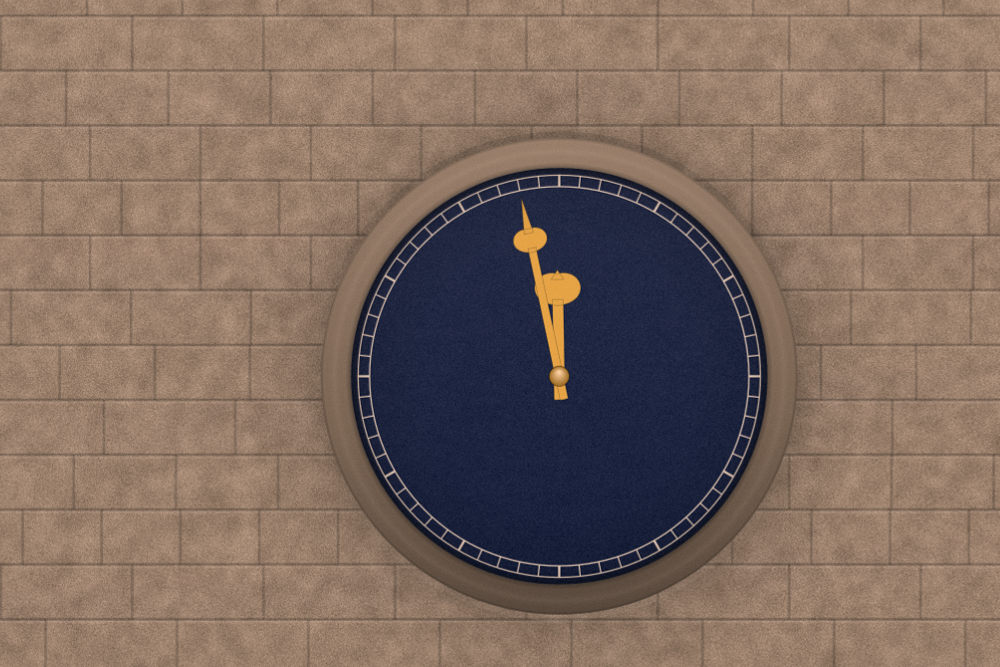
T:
**11:58**
